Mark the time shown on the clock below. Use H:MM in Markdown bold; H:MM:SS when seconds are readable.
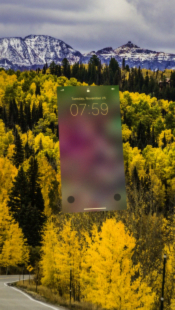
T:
**7:59**
